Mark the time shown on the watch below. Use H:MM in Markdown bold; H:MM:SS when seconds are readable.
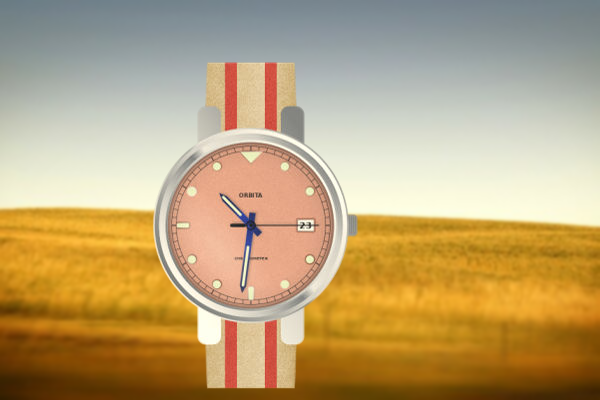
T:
**10:31:15**
